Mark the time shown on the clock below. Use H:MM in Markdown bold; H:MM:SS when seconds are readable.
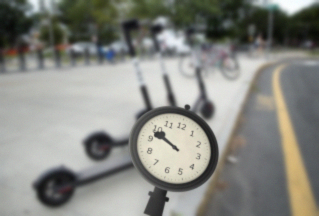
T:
**9:48**
